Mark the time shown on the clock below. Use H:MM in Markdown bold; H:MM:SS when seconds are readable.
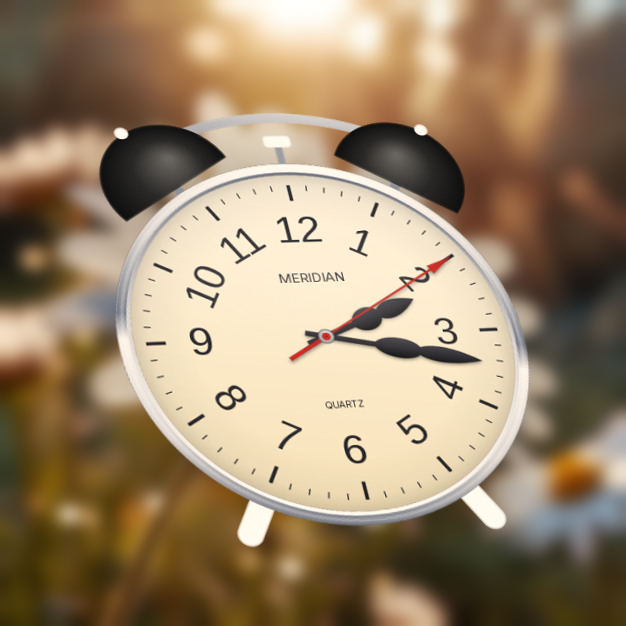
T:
**2:17:10**
